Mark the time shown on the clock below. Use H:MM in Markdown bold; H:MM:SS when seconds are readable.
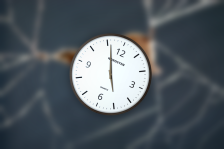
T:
**4:56**
